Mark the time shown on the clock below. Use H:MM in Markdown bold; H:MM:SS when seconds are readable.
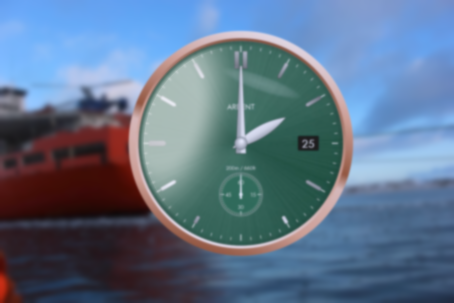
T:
**2:00**
